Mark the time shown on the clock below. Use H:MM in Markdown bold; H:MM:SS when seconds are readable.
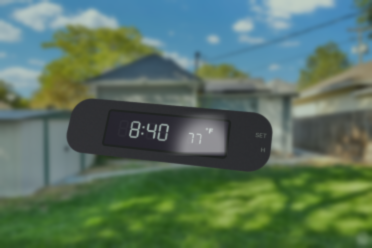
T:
**8:40**
